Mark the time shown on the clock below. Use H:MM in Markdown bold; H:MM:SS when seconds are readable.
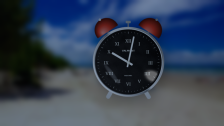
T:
**10:02**
